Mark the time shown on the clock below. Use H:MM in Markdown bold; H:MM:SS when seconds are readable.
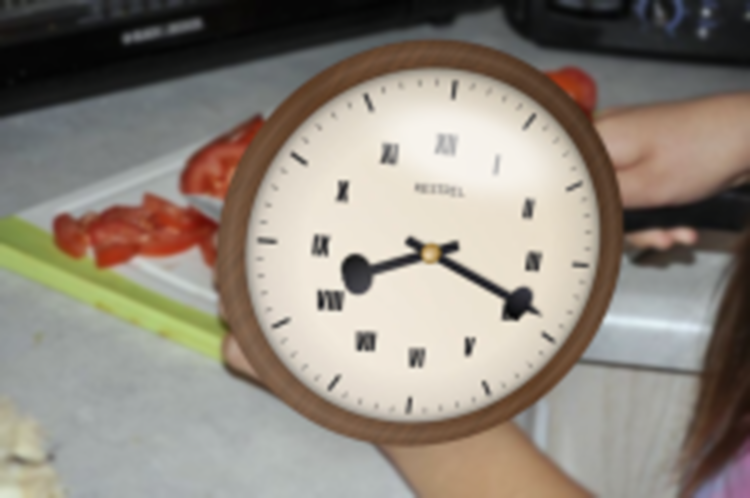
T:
**8:19**
